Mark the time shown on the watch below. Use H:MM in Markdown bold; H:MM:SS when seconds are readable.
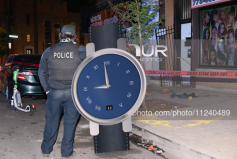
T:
**8:59**
